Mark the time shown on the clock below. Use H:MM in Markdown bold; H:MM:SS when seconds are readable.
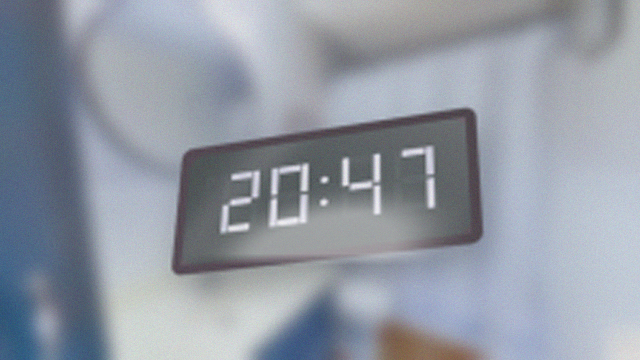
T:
**20:47**
